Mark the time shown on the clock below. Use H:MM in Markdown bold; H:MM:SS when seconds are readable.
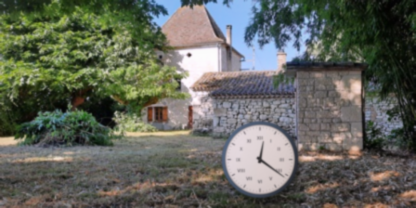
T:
**12:21**
